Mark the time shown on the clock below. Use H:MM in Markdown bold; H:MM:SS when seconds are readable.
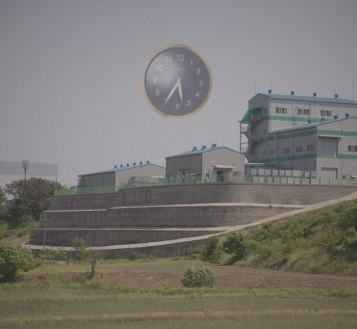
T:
**5:35**
